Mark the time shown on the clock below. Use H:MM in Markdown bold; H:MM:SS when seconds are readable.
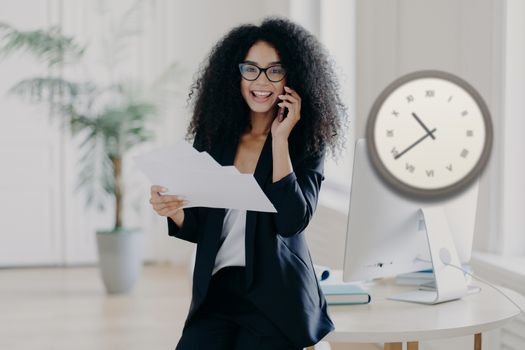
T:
**10:39**
